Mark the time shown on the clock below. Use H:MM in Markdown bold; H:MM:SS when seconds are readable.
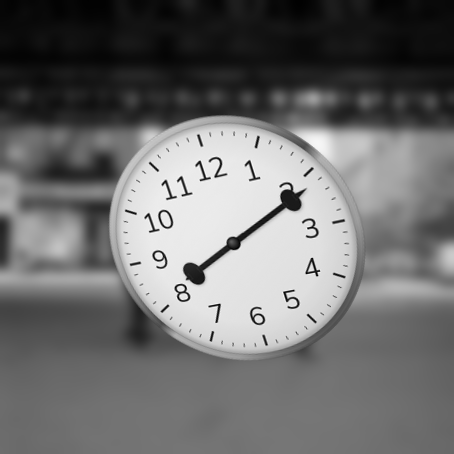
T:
**8:11**
